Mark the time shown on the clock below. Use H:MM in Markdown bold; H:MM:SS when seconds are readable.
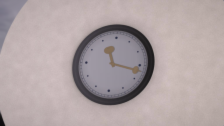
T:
**11:17**
